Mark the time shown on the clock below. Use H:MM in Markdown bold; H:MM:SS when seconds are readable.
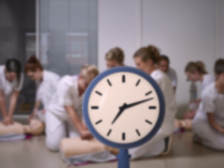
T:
**7:12**
